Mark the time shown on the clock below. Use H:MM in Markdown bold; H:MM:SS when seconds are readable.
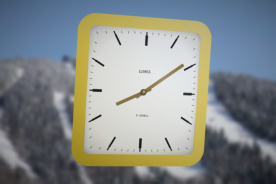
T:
**8:09**
